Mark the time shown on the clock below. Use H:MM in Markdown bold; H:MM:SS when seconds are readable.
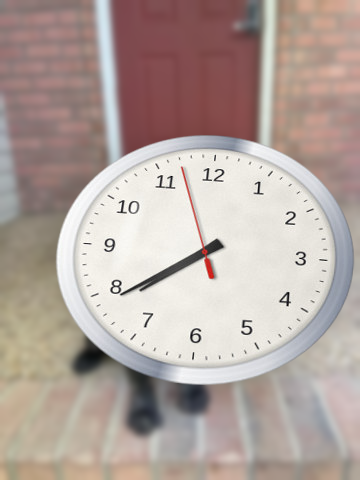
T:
**7:38:57**
